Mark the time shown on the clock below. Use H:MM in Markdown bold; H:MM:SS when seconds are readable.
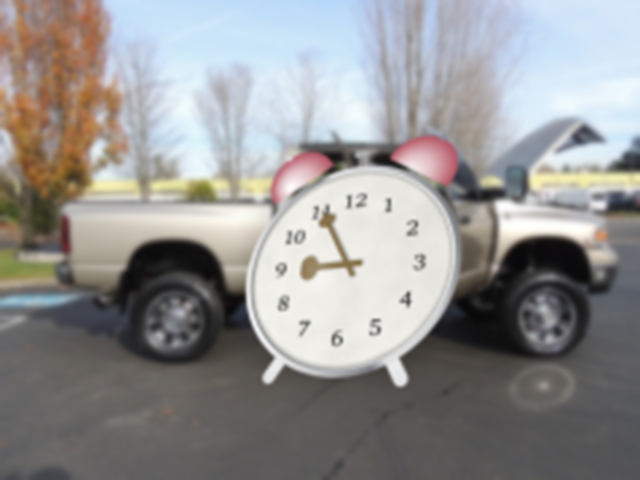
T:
**8:55**
